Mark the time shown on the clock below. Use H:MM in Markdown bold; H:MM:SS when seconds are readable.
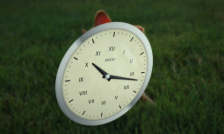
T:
**10:17**
